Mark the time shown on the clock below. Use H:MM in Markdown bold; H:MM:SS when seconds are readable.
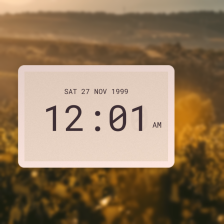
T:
**12:01**
